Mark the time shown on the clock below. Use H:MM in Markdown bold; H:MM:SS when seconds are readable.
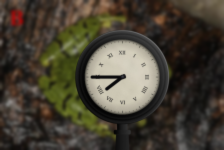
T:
**7:45**
